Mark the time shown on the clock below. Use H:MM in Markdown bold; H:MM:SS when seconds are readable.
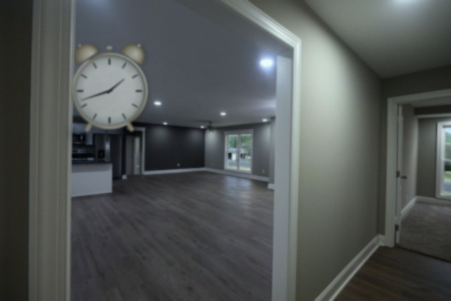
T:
**1:42**
